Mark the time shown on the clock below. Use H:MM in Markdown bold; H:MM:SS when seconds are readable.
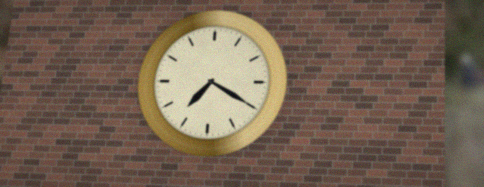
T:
**7:20**
